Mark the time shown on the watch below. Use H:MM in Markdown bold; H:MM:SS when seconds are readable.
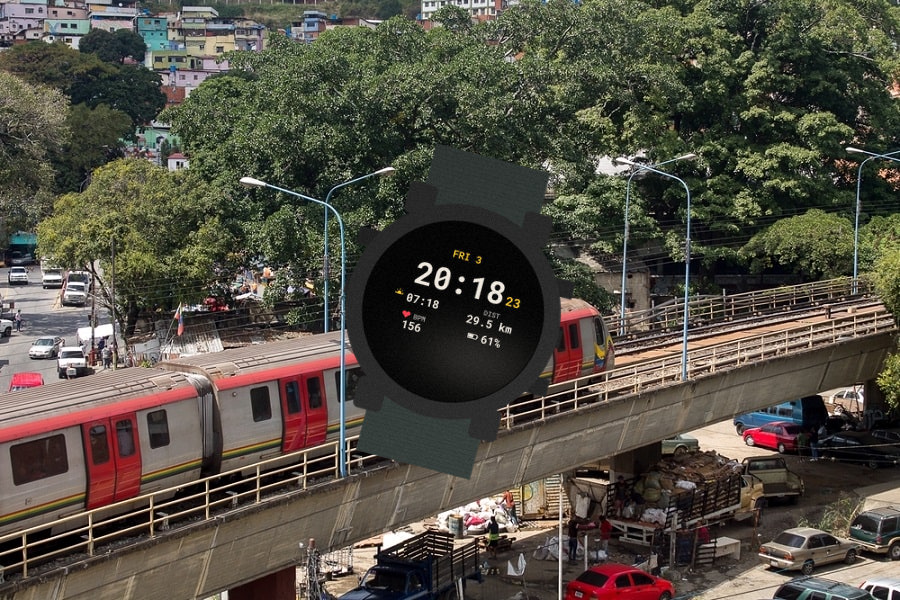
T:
**20:18:23**
